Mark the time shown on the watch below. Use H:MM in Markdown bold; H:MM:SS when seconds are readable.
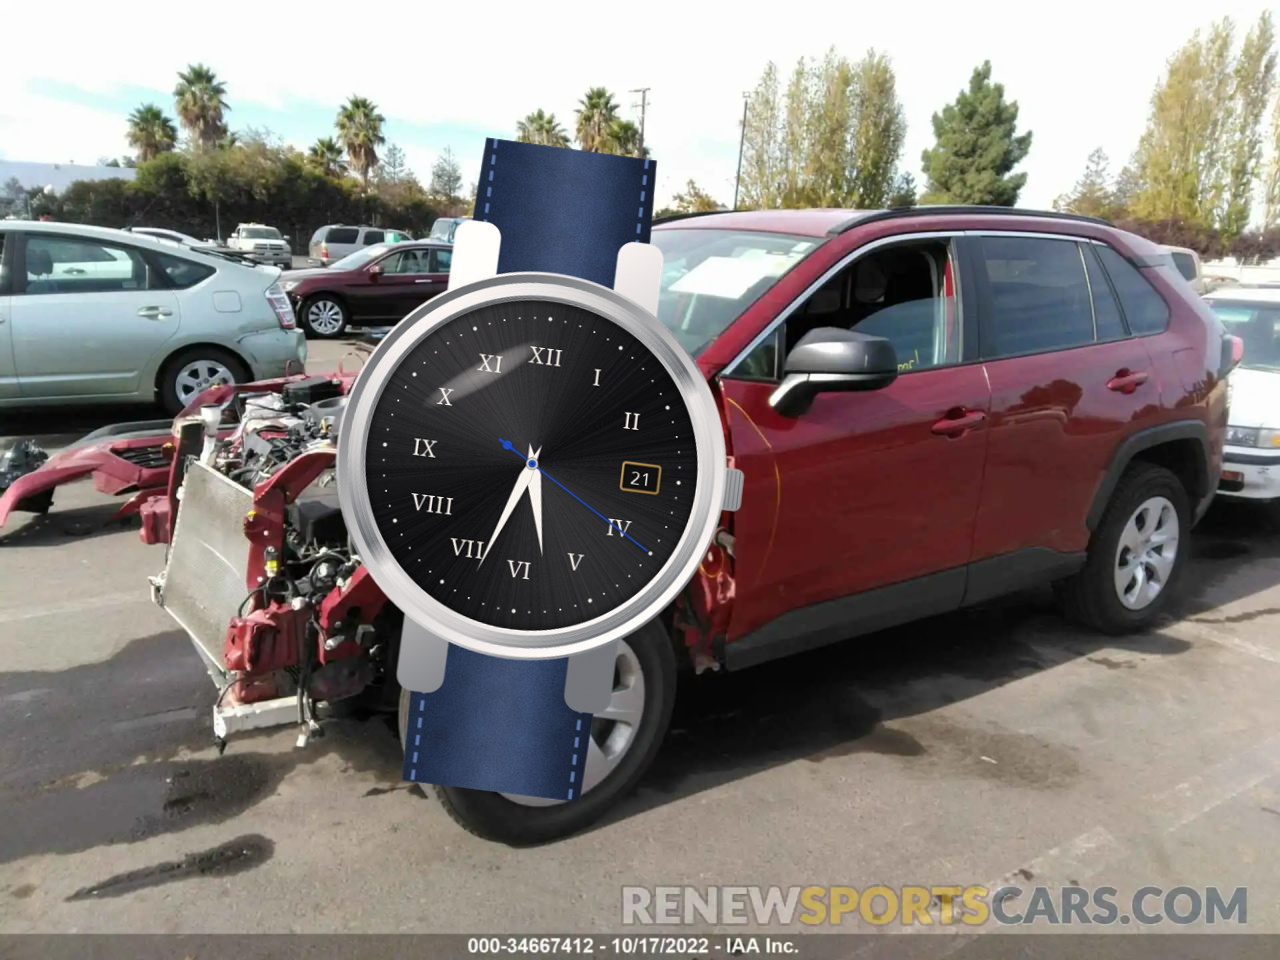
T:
**5:33:20**
